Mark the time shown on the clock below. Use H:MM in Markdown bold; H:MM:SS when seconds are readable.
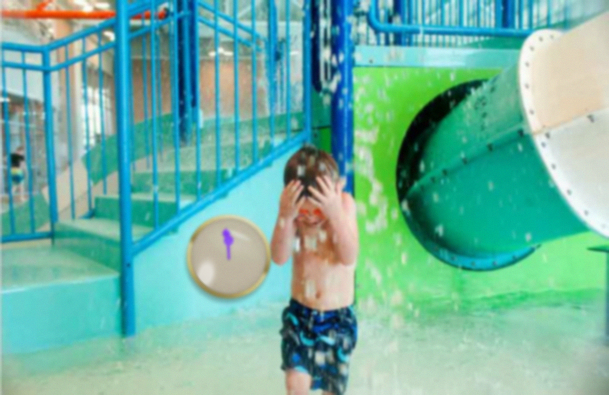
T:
**11:59**
